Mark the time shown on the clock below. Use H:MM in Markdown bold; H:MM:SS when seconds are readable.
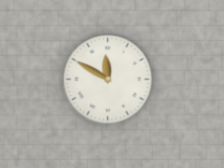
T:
**11:50**
